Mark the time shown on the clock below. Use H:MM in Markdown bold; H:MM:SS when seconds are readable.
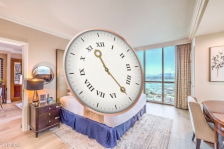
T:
**11:25**
